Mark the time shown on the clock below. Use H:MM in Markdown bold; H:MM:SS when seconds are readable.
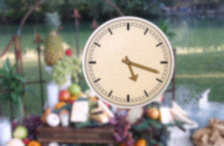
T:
**5:18**
